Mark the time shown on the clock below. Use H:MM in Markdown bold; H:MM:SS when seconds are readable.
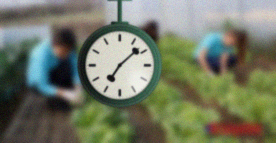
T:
**7:08**
